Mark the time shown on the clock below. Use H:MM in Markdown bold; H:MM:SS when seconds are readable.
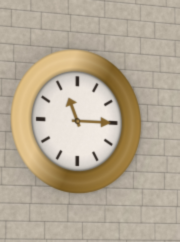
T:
**11:15**
